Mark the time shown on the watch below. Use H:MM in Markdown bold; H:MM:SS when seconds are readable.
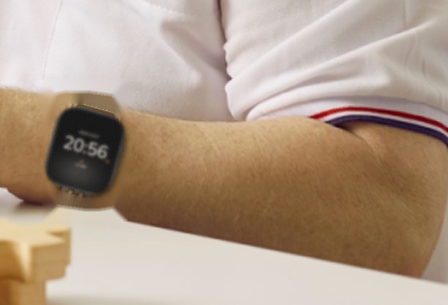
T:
**20:56**
